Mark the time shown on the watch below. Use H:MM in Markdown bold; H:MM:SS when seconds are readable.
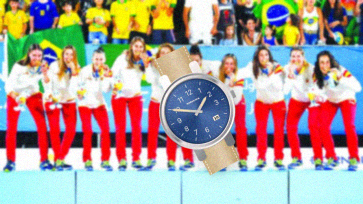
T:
**1:50**
